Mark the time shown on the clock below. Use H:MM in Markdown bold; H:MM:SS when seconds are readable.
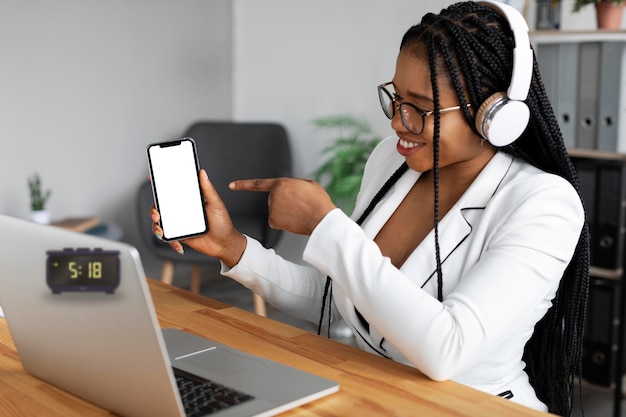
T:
**5:18**
